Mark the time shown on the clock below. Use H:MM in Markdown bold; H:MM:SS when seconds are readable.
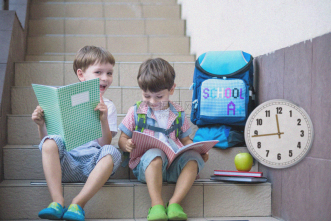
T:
**11:44**
